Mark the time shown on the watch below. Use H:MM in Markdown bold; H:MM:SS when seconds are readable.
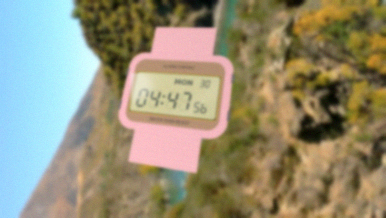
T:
**4:47**
